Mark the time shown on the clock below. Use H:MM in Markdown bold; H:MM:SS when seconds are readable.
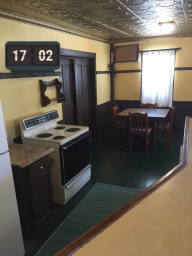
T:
**17:02**
